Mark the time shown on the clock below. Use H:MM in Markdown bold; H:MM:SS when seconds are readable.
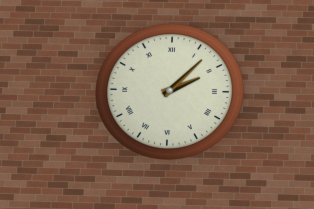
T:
**2:07**
